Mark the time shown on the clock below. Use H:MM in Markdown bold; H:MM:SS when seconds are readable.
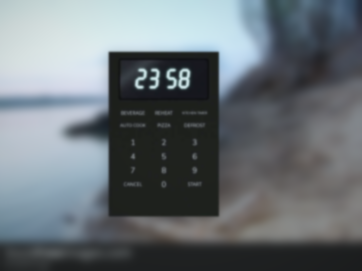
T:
**23:58**
